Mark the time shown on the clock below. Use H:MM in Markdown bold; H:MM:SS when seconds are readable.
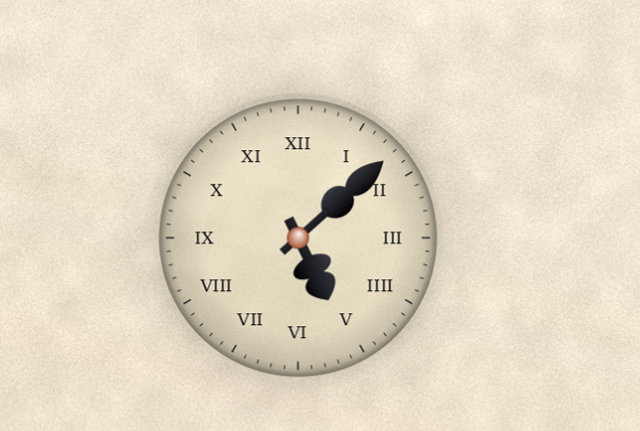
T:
**5:08**
